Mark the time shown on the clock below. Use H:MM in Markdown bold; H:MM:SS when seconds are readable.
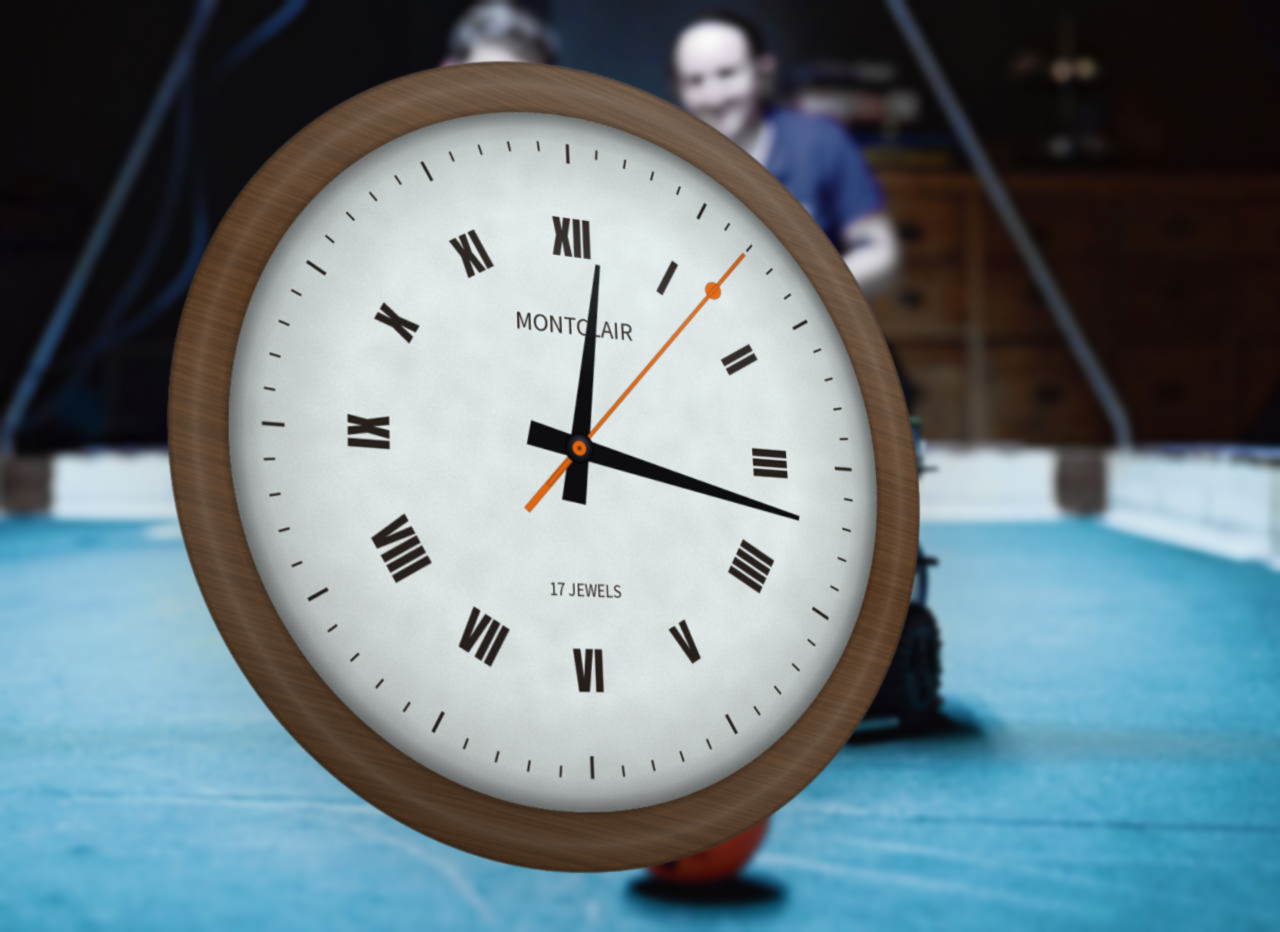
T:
**12:17:07**
